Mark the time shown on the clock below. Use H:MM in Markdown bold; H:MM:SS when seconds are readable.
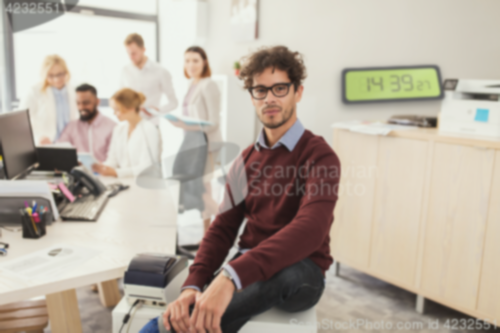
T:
**14:39**
